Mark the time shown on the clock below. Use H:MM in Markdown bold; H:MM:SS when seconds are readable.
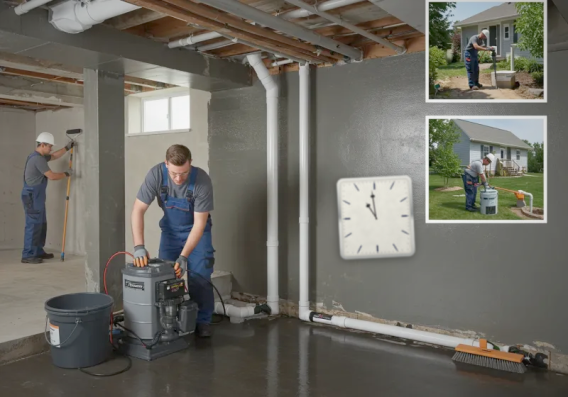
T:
**10:59**
